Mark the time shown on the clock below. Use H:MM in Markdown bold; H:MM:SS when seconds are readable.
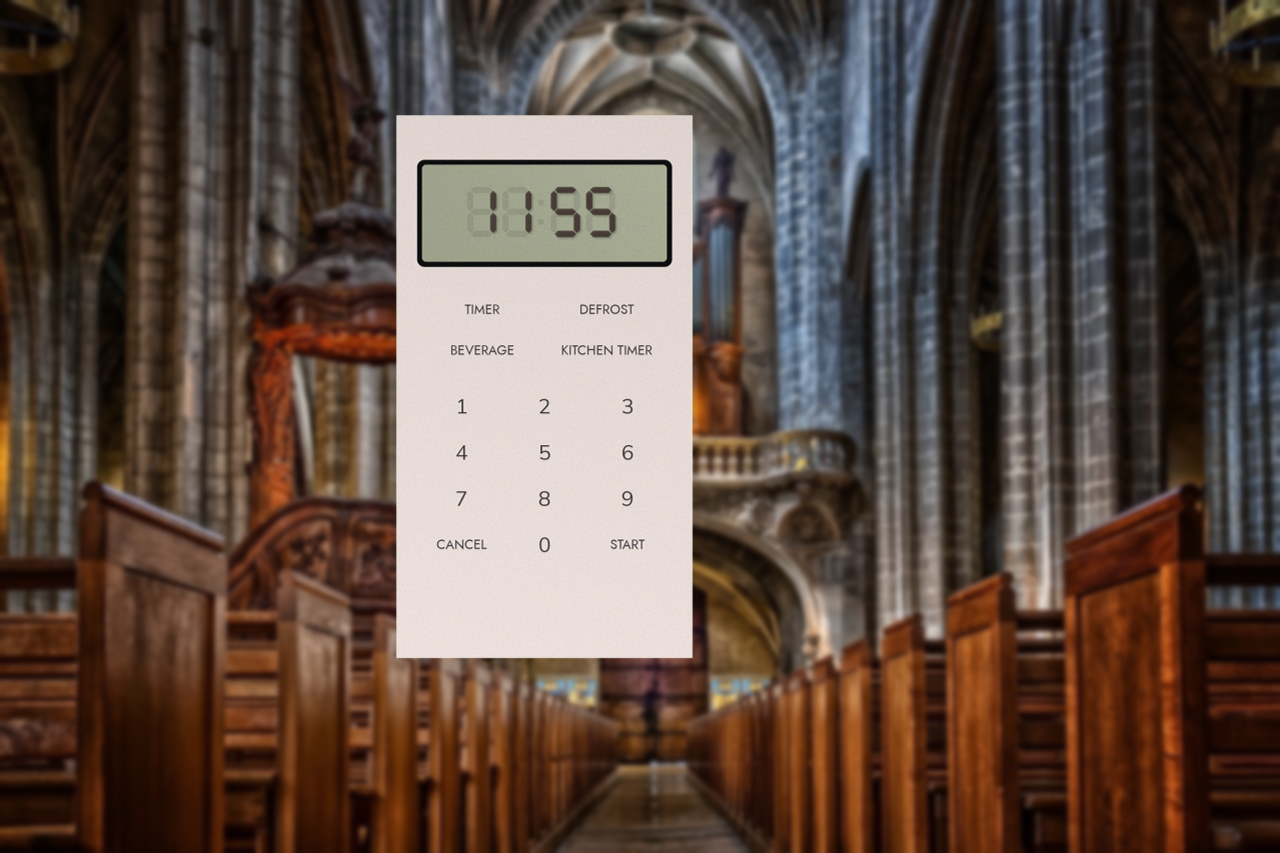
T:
**11:55**
